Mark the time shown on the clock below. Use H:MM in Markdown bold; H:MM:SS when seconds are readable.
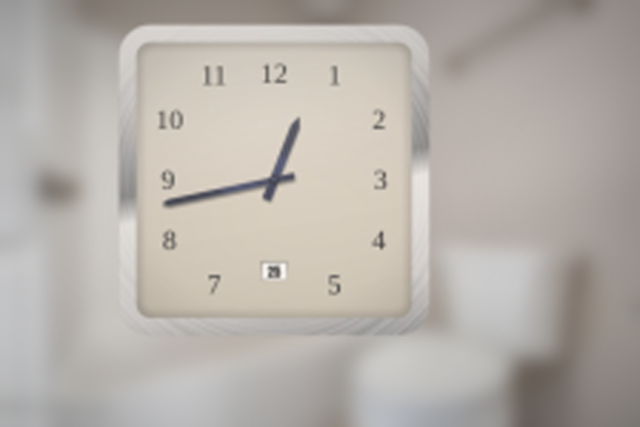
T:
**12:43**
